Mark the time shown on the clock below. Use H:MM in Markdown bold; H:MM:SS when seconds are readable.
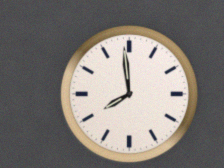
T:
**7:59**
